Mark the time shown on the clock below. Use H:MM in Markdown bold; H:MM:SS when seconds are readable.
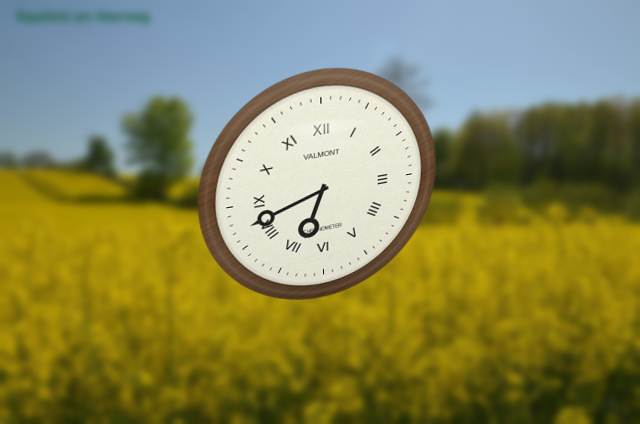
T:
**6:42**
